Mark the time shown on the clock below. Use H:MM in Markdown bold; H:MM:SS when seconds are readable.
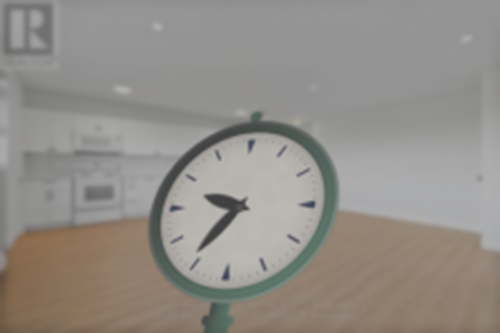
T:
**9:36**
